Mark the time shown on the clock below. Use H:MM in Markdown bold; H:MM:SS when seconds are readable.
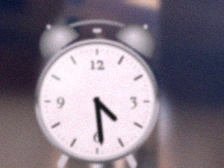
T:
**4:29**
